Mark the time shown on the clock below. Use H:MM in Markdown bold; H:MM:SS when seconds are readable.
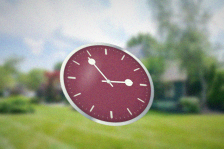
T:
**2:54**
